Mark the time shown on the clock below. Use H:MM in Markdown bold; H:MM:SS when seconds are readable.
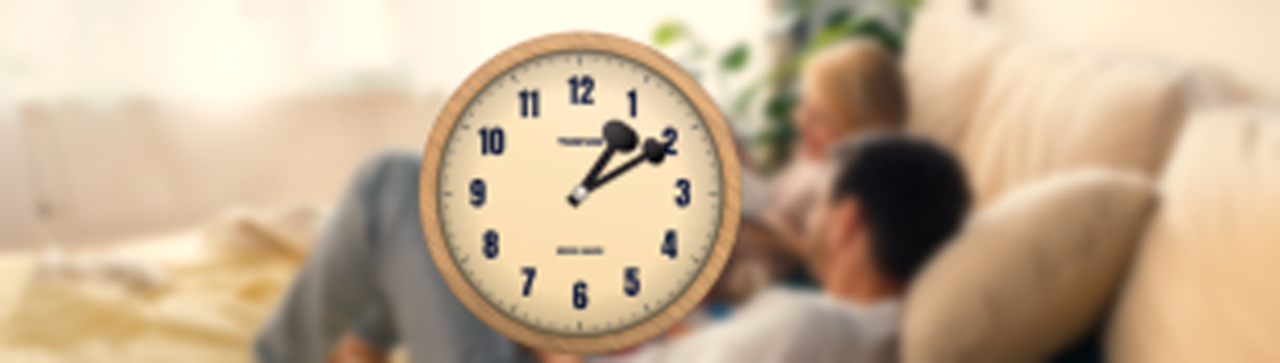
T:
**1:10**
